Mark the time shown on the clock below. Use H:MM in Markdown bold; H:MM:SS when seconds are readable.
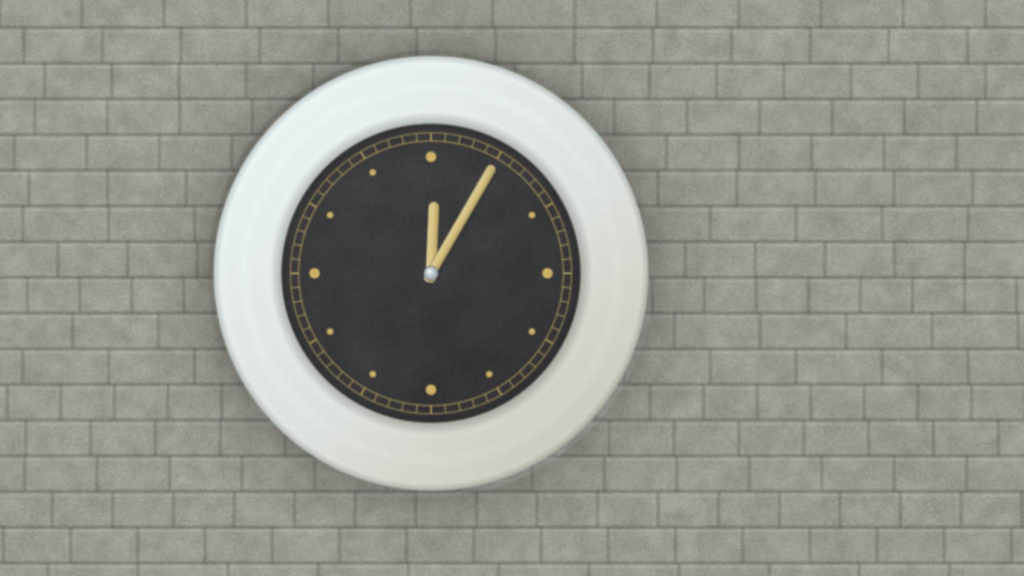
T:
**12:05**
